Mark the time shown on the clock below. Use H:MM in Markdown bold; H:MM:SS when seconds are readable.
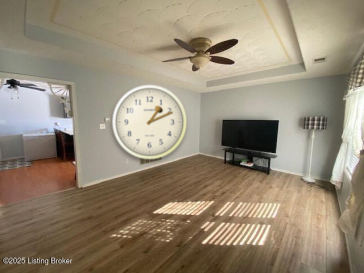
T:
**1:11**
